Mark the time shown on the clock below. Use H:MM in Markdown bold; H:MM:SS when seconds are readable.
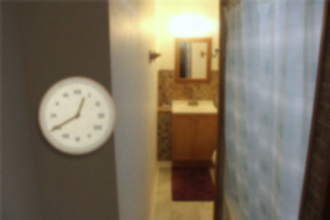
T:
**12:40**
